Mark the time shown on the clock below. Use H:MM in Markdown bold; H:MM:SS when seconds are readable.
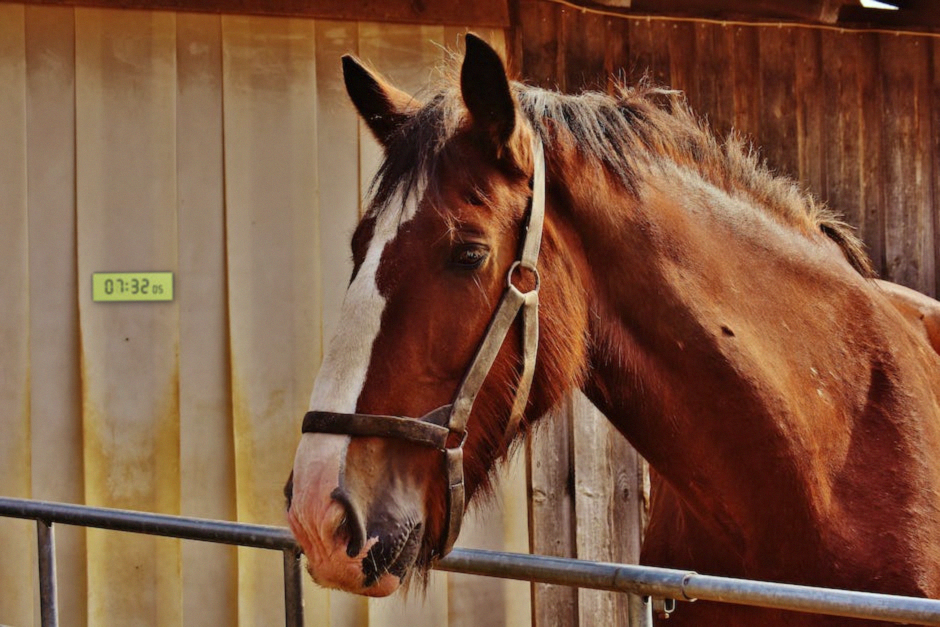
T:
**7:32**
